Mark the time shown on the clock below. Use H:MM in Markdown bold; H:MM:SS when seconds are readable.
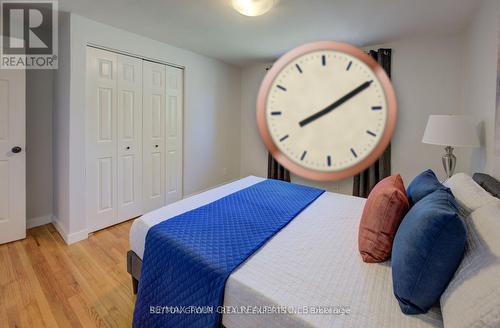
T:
**8:10**
